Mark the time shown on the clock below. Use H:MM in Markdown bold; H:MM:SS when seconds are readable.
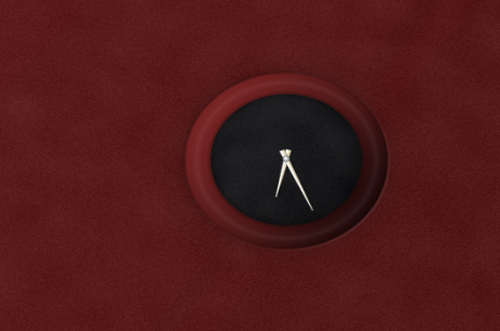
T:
**6:26**
